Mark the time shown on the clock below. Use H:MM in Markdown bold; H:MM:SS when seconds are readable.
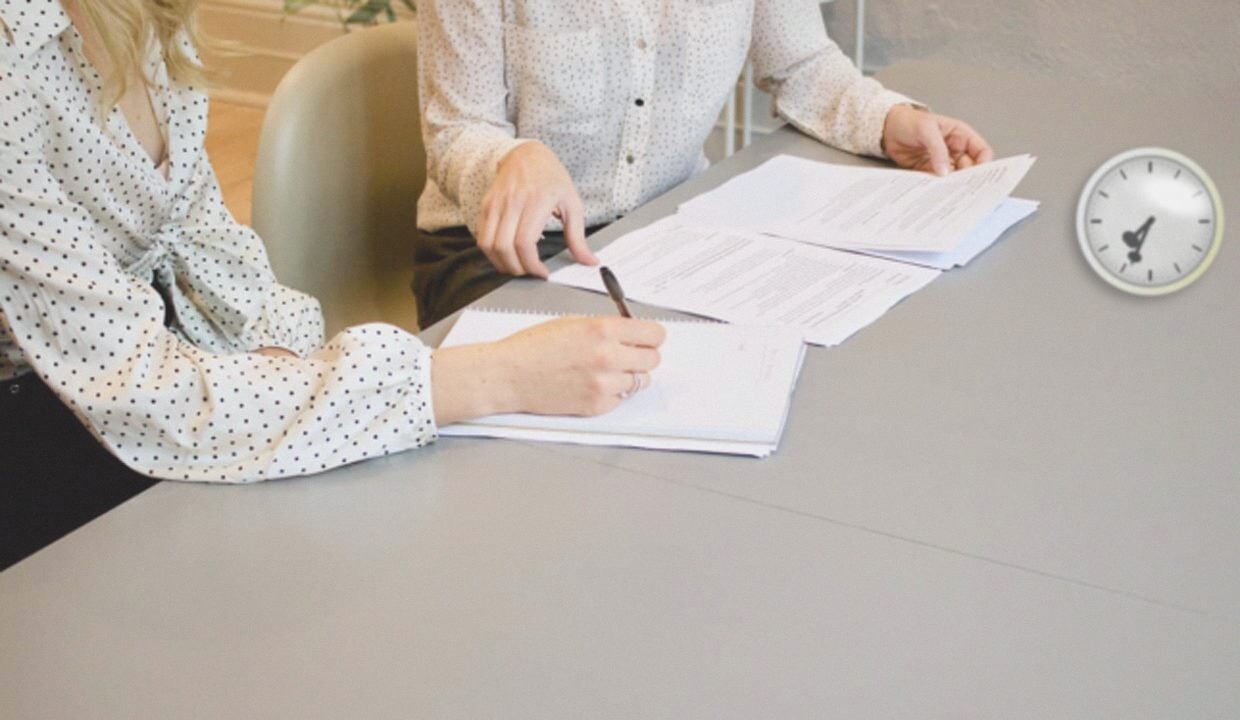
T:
**7:34**
